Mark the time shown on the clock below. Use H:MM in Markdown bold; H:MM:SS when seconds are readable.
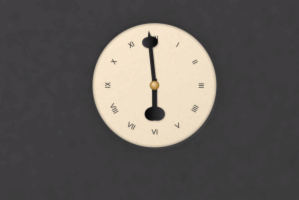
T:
**5:59**
